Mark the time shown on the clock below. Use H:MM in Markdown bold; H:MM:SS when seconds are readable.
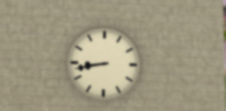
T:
**8:43**
